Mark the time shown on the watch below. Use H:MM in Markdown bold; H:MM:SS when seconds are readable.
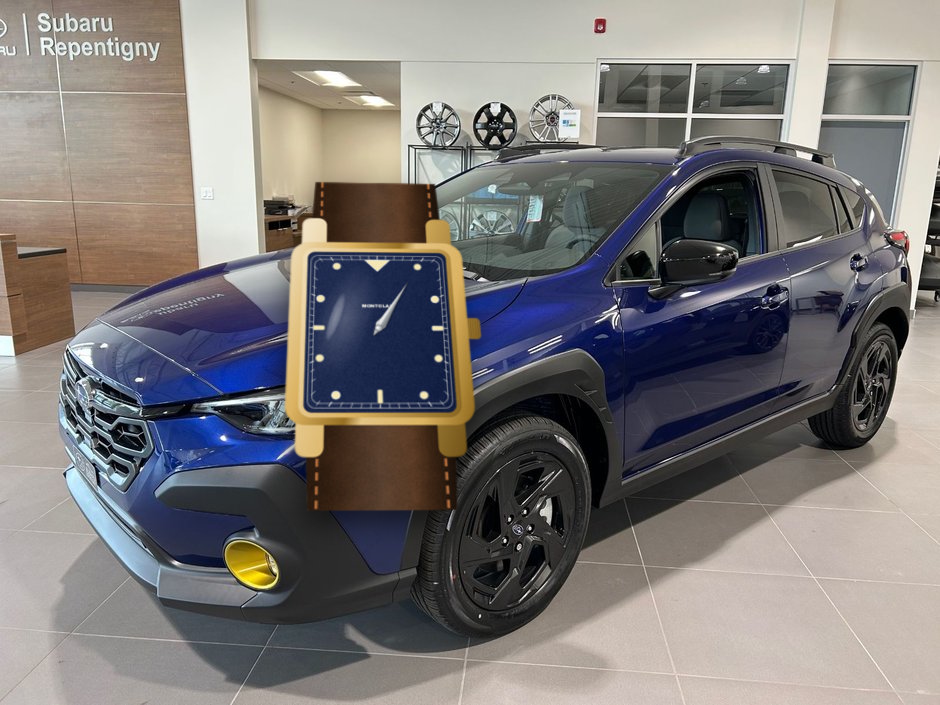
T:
**1:05**
